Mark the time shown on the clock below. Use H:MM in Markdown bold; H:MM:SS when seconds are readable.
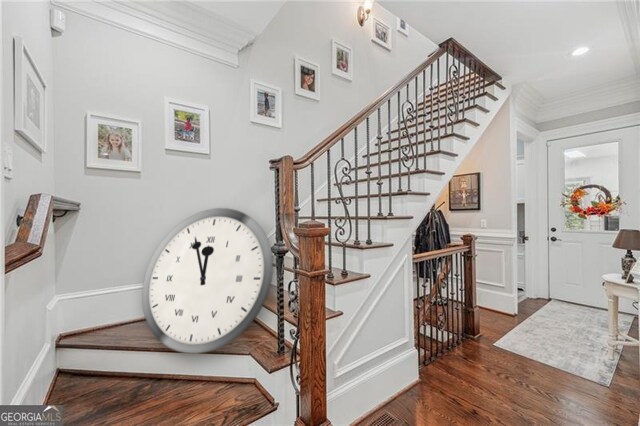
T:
**11:56**
